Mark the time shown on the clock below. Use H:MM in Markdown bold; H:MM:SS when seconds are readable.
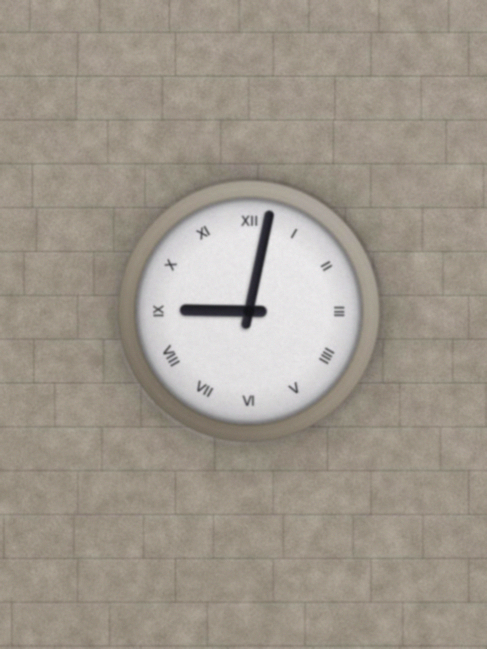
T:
**9:02**
